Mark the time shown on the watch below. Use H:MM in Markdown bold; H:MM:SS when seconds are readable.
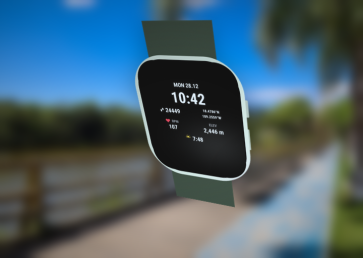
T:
**10:42**
